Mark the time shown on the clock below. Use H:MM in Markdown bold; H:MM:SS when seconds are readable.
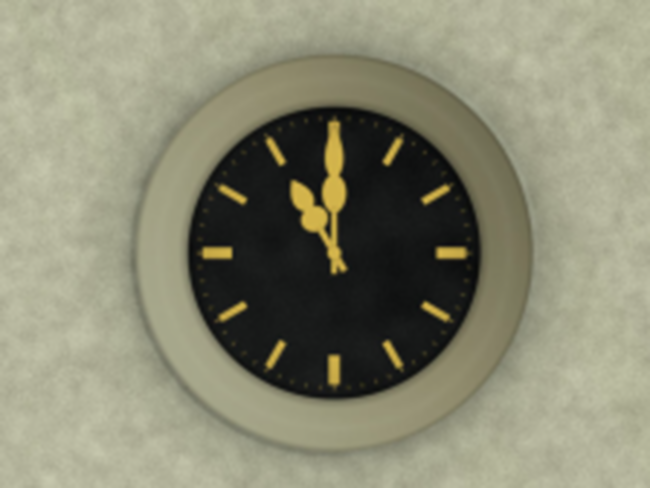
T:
**11:00**
